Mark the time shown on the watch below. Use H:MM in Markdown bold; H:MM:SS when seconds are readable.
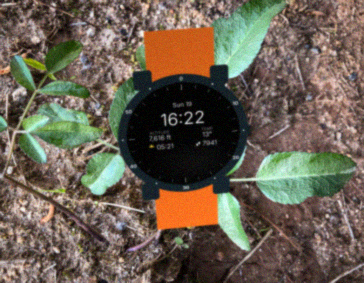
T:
**16:22**
